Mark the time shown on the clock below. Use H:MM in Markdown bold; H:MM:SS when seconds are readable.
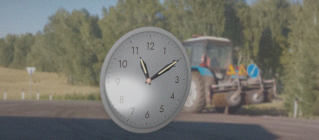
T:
**11:10**
